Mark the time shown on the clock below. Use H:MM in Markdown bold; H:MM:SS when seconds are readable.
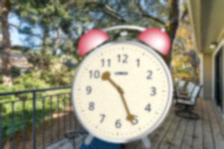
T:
**10:26**
